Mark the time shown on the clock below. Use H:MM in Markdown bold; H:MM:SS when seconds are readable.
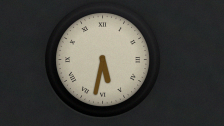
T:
**5:32**
